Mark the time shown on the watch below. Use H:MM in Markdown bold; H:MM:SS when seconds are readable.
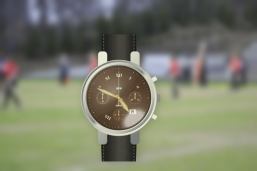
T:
**4:49**
